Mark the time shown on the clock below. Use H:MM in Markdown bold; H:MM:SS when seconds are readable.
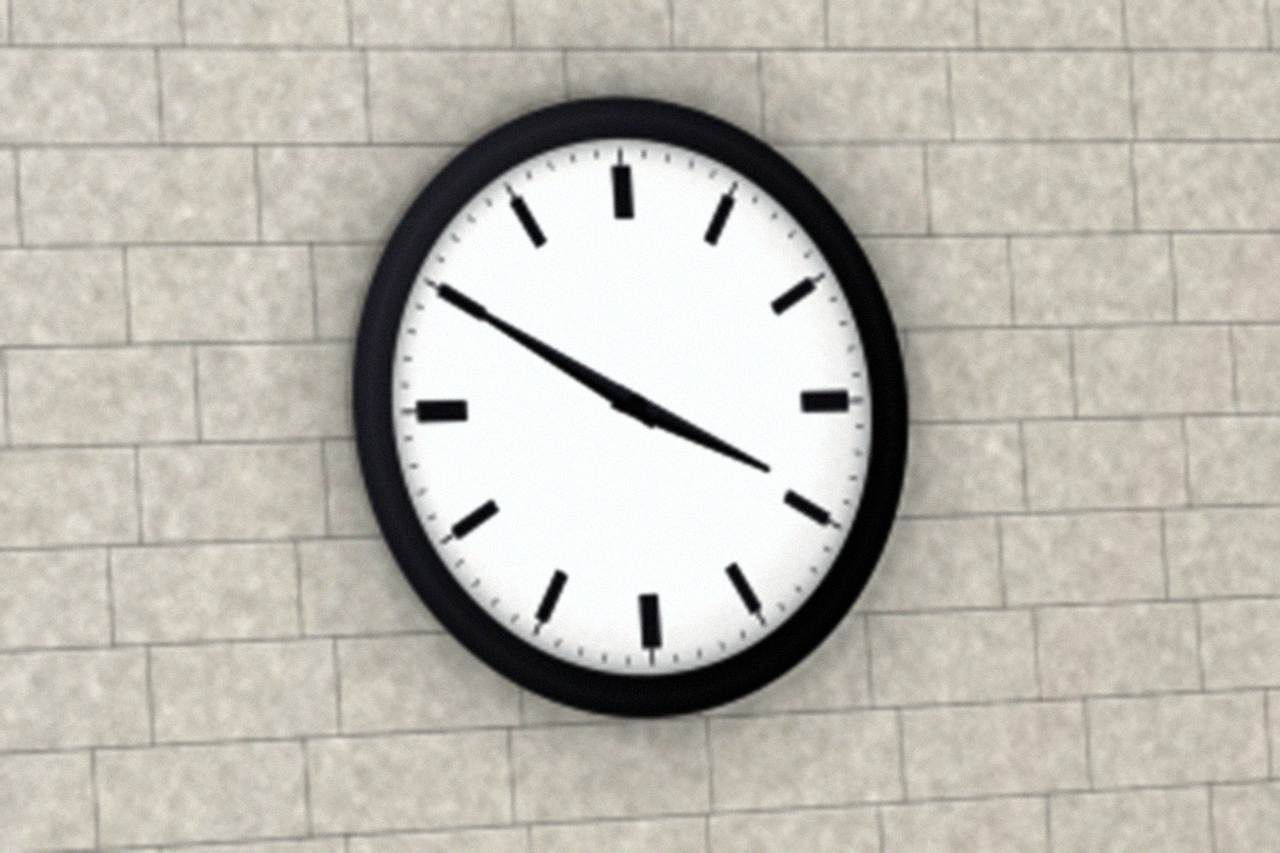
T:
**3:50**
